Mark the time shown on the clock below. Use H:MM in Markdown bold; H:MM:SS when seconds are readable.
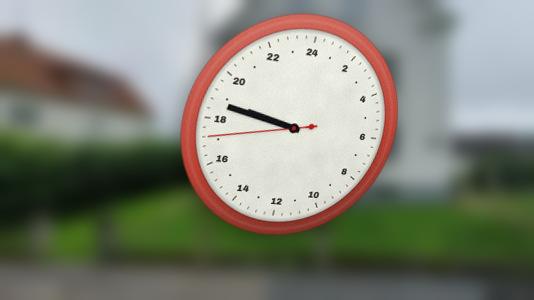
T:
**18:46:43**
